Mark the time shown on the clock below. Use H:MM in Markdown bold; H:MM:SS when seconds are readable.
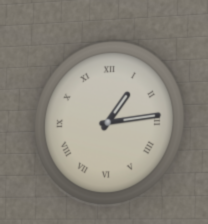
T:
**1:14**
